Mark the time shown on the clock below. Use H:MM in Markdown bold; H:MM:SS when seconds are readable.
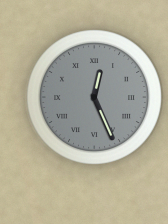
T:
**12:26**
